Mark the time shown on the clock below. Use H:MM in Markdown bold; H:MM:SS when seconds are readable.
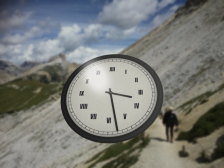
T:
**3:28**
